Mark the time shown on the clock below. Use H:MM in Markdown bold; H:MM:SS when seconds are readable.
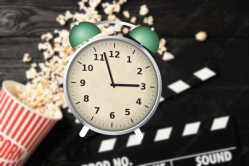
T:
**2:57**
